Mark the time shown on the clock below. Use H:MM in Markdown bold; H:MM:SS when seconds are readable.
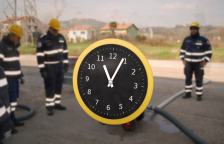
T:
**11:04**
